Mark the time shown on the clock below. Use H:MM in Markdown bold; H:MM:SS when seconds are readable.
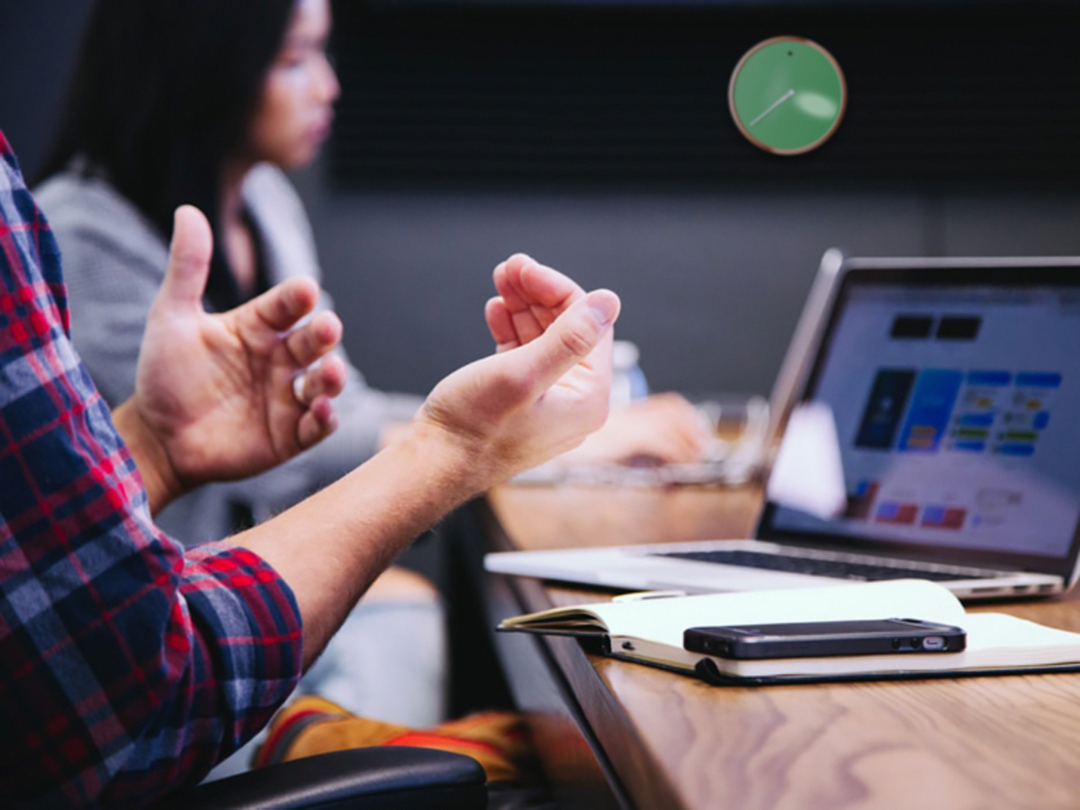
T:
**7:38**
